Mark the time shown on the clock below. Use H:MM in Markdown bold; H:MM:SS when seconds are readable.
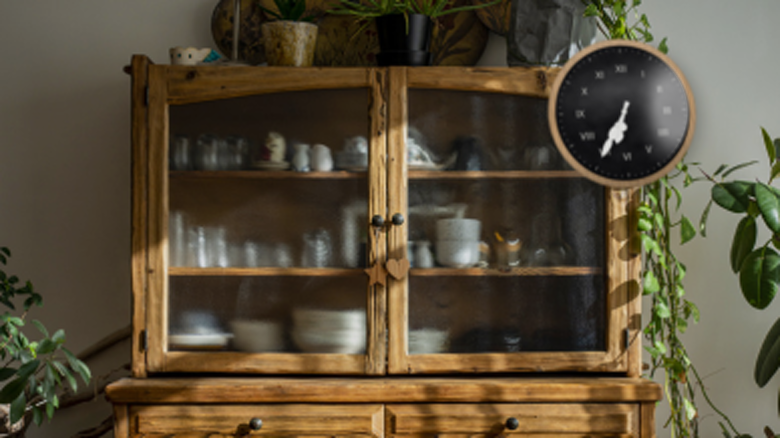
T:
**6:35**
